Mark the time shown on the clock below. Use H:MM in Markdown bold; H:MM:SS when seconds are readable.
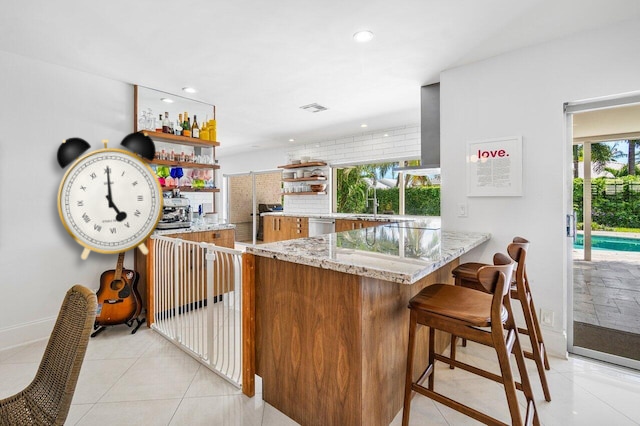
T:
**5:00**
